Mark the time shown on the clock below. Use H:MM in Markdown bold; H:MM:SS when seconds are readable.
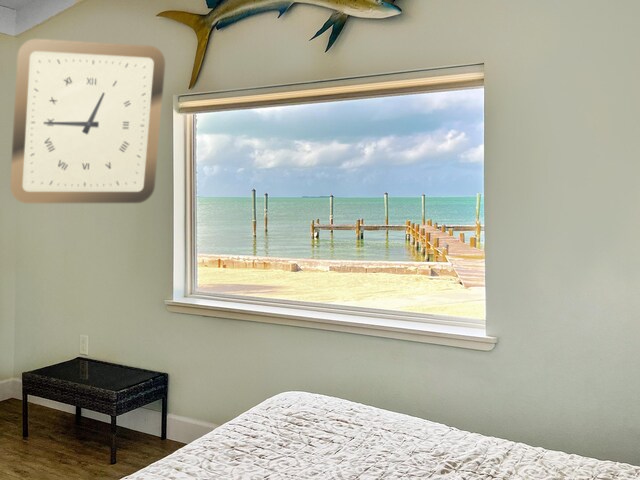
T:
**12:45**
